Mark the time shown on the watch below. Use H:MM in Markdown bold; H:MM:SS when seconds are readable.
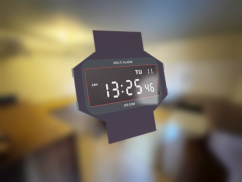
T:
**13:25:46**
